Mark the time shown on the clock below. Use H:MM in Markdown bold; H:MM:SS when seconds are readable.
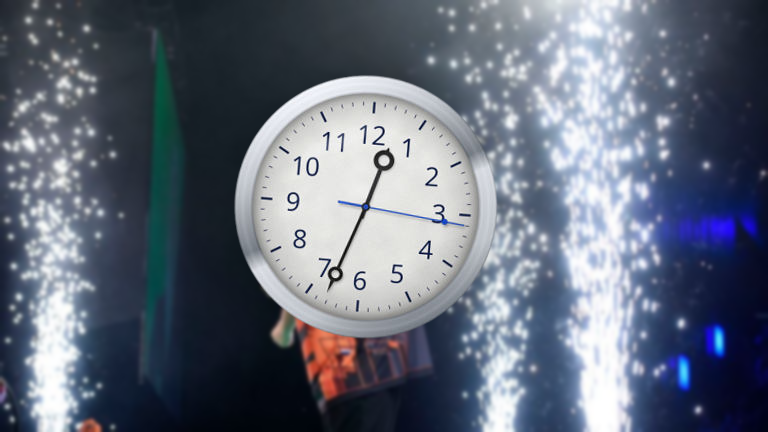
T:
**12:33:16**
